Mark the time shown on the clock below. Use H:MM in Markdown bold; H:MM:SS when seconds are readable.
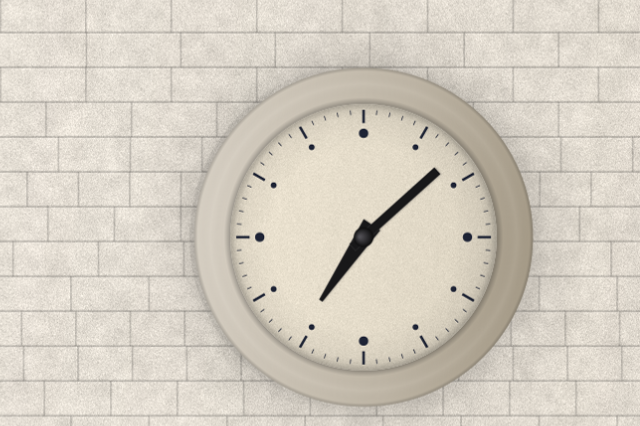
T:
**7:08**
